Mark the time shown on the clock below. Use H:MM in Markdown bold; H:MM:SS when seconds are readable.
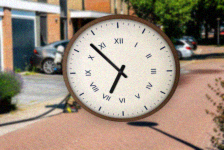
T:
**6:53**
